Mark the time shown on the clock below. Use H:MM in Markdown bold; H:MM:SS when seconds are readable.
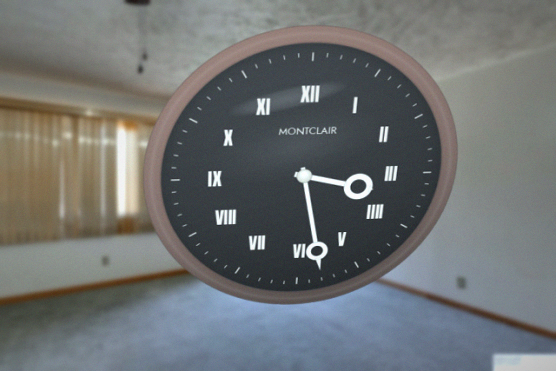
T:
**3:28**
